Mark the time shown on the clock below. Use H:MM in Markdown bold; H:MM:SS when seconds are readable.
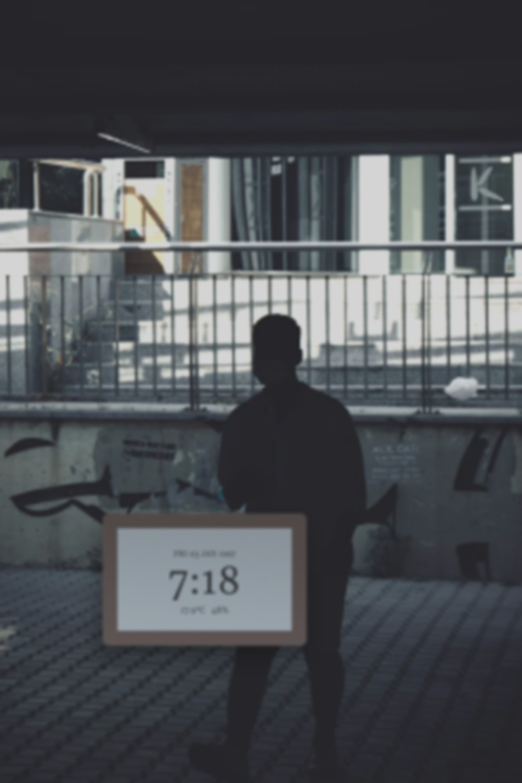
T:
**7:18**
